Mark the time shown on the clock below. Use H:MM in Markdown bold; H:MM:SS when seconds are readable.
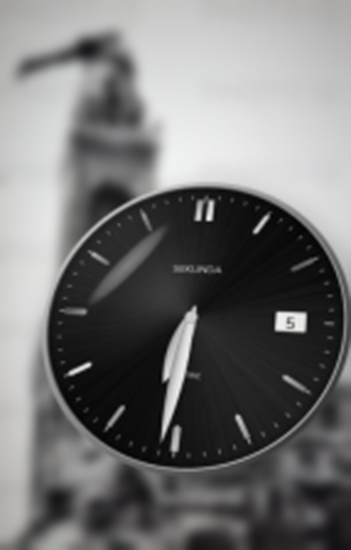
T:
**6:31**
